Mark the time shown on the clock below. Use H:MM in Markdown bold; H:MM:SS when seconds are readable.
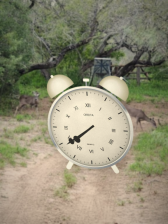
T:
**7:39**
